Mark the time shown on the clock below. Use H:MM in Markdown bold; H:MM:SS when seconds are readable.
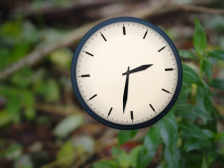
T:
**2:32**
